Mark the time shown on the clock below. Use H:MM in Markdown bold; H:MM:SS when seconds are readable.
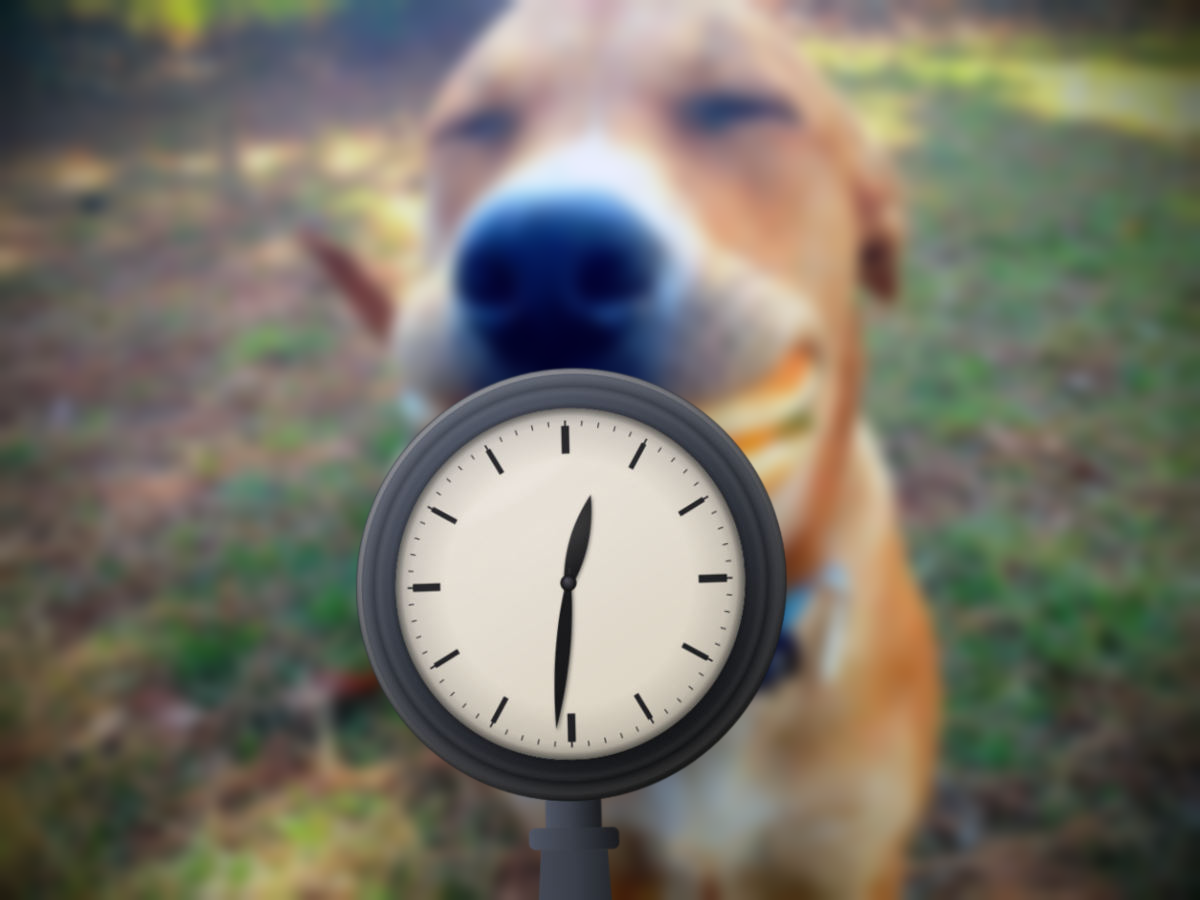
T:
**12:31**
